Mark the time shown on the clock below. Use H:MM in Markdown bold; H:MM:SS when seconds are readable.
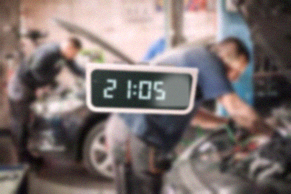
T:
**21:05**
